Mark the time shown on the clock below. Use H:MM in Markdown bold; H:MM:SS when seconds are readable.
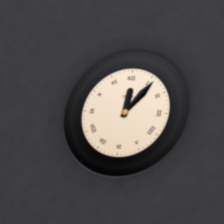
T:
**12:06**
